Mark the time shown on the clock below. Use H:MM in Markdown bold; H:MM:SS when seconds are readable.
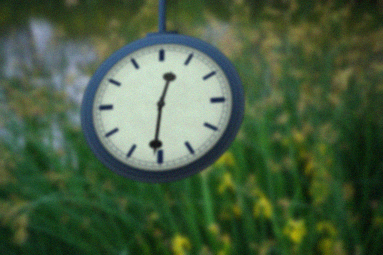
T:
**12:31**
